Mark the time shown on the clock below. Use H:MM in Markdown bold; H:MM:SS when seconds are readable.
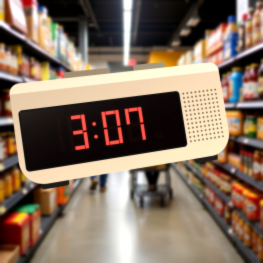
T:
**3:07**
